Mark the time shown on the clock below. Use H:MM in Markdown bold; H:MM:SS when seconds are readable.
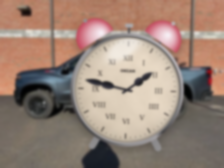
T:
**1:47**
